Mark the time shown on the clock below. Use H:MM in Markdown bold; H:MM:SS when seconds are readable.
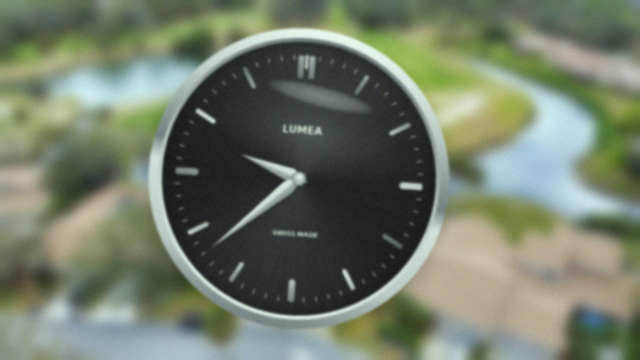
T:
**9:38**
